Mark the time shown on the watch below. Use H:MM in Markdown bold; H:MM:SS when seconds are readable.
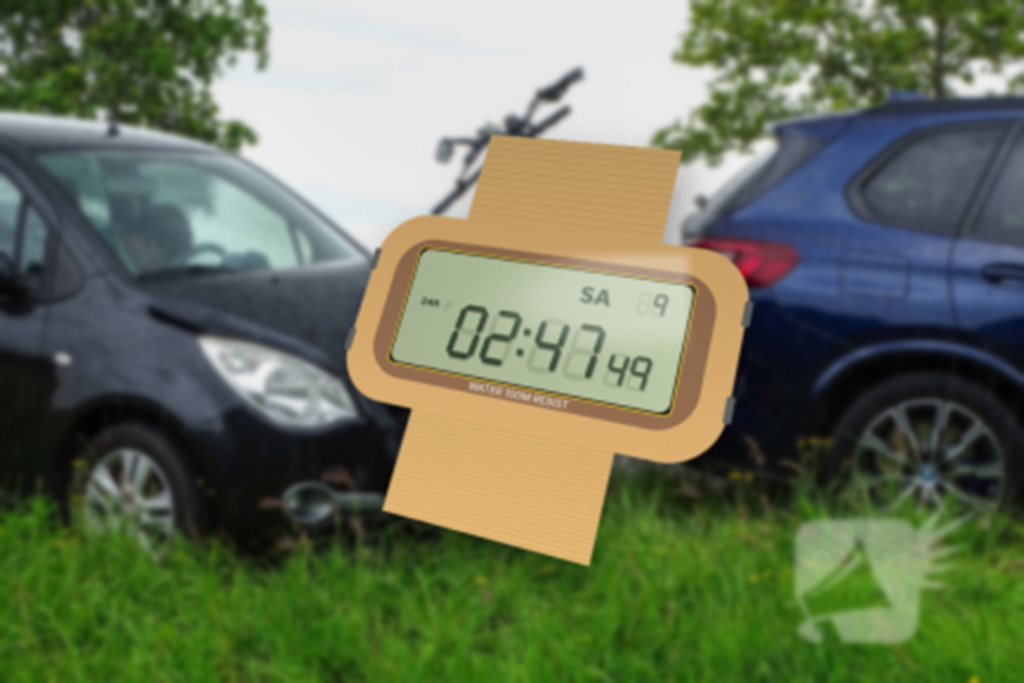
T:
**2:47:49**
